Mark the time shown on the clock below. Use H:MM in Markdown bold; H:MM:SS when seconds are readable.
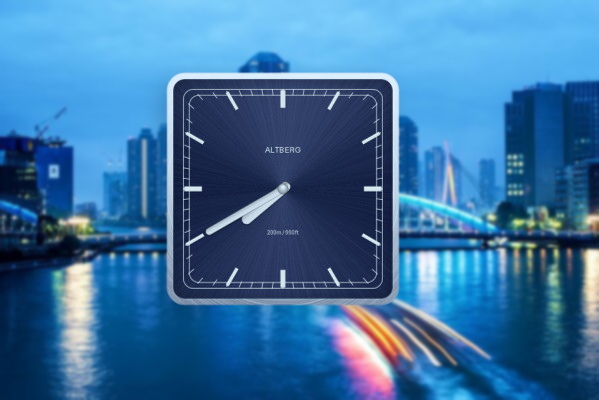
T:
**7:40**
